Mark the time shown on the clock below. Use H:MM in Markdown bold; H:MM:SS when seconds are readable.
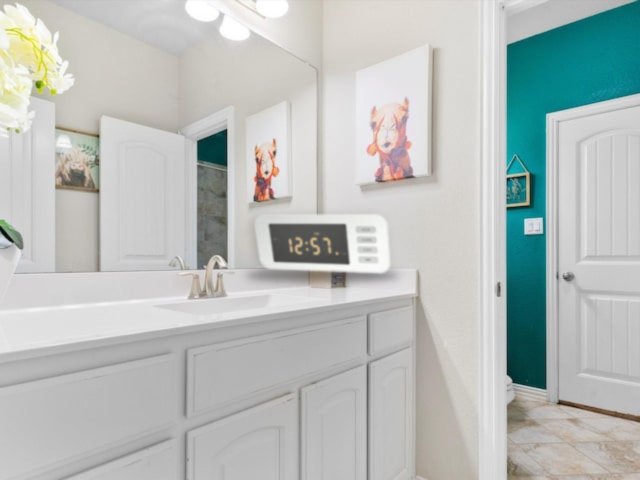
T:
**12:57**
